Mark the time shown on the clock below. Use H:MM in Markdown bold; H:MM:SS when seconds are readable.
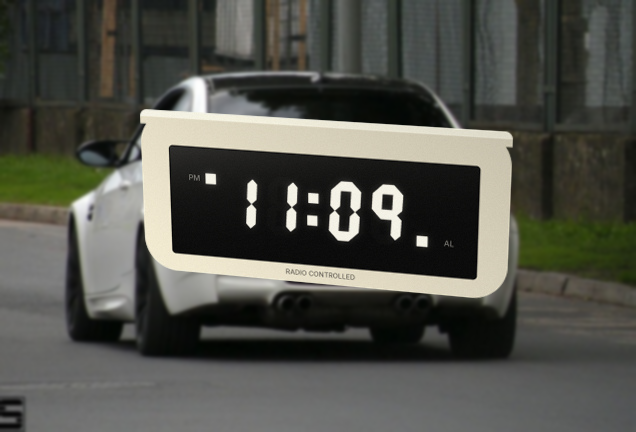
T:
**11:09**
